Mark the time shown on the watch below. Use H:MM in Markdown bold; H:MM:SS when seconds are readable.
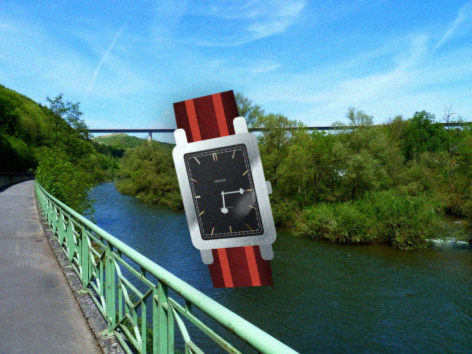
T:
**6:15**
